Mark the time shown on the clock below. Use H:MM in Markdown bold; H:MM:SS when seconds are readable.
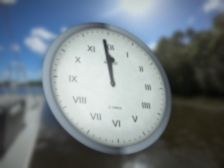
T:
**11:59**
